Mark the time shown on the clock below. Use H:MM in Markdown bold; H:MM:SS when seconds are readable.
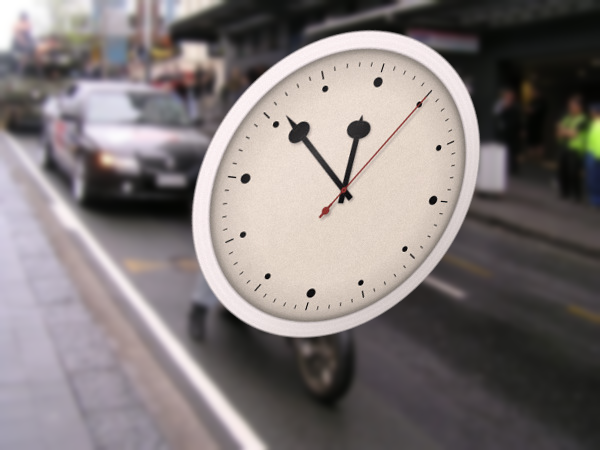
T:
**11:51:05**
